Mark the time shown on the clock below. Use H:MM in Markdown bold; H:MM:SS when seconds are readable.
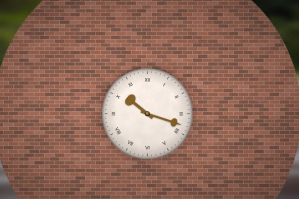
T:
**10:18**
